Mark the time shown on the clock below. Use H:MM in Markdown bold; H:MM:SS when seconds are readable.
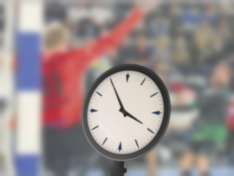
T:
**3:55**
